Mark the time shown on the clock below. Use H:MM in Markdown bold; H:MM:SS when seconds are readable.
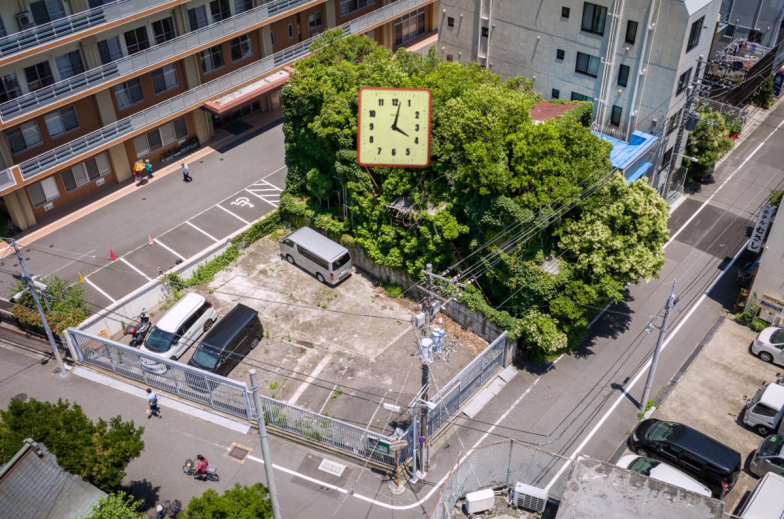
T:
**4:02**
